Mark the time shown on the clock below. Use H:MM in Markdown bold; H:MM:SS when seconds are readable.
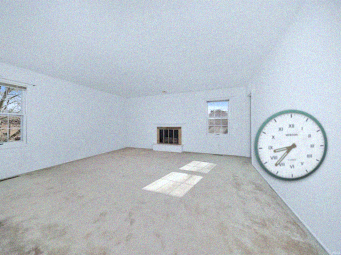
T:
**8:37**
